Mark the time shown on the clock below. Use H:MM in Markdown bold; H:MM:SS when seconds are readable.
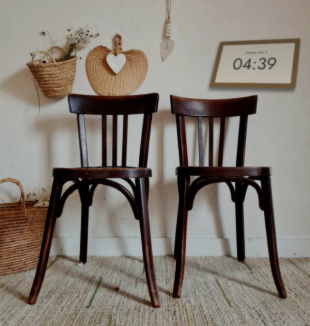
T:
**4:39**
